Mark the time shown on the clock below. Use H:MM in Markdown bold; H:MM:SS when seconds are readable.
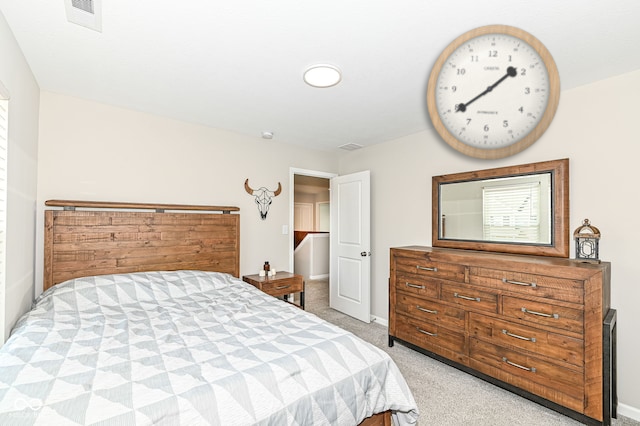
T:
**1:39**
